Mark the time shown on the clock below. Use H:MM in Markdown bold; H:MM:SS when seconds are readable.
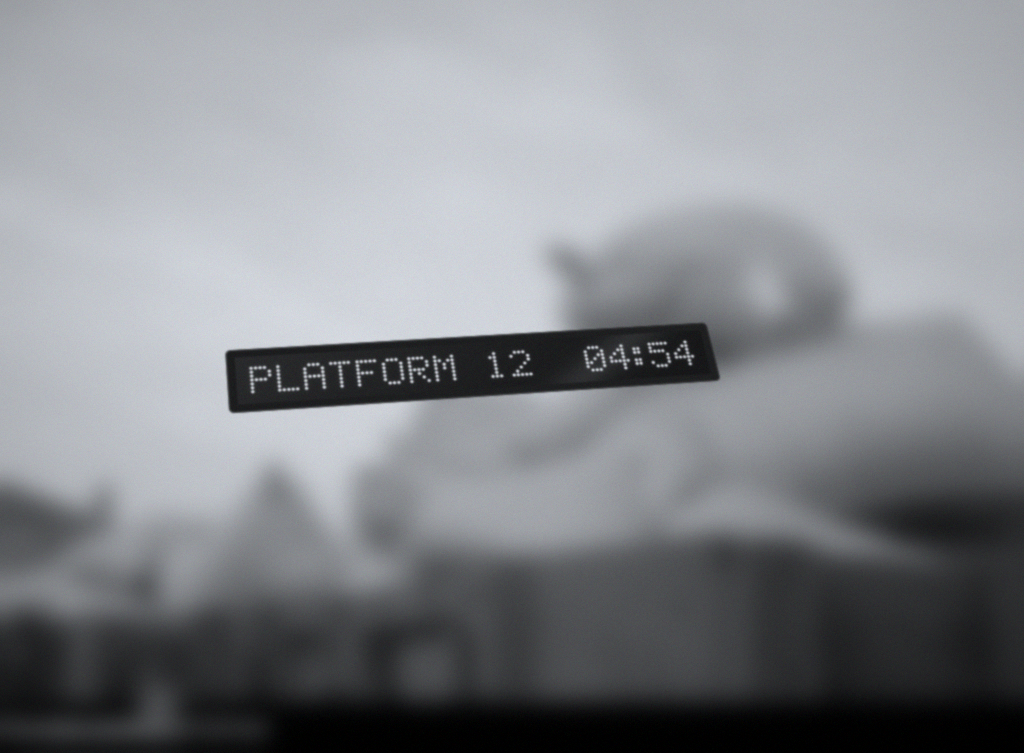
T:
**4:54**
